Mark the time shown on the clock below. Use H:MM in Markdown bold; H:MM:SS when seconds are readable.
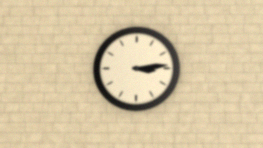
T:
**3:14**
